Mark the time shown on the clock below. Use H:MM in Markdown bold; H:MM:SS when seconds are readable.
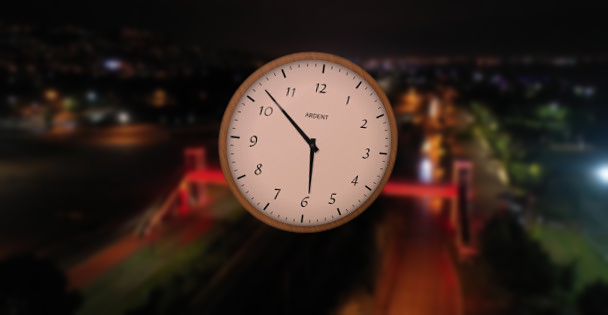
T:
**5:52**
